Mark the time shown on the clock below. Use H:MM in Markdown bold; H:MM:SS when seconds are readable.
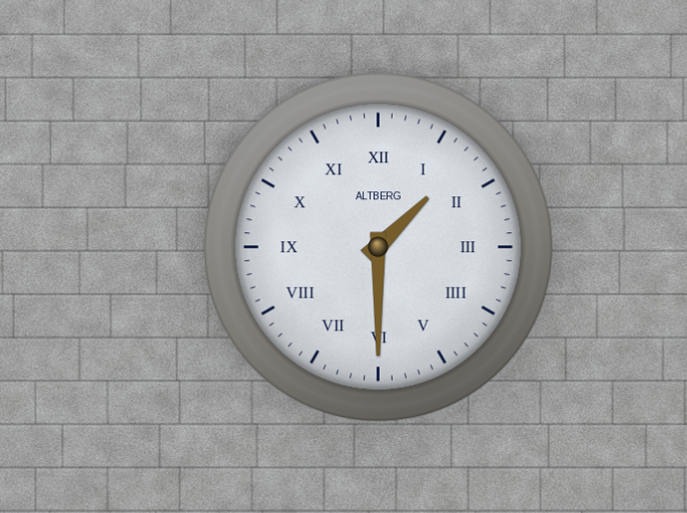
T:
**1:30**
